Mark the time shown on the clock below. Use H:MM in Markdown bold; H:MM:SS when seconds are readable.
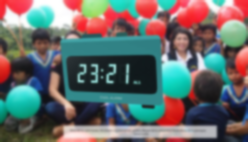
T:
**23:21**
